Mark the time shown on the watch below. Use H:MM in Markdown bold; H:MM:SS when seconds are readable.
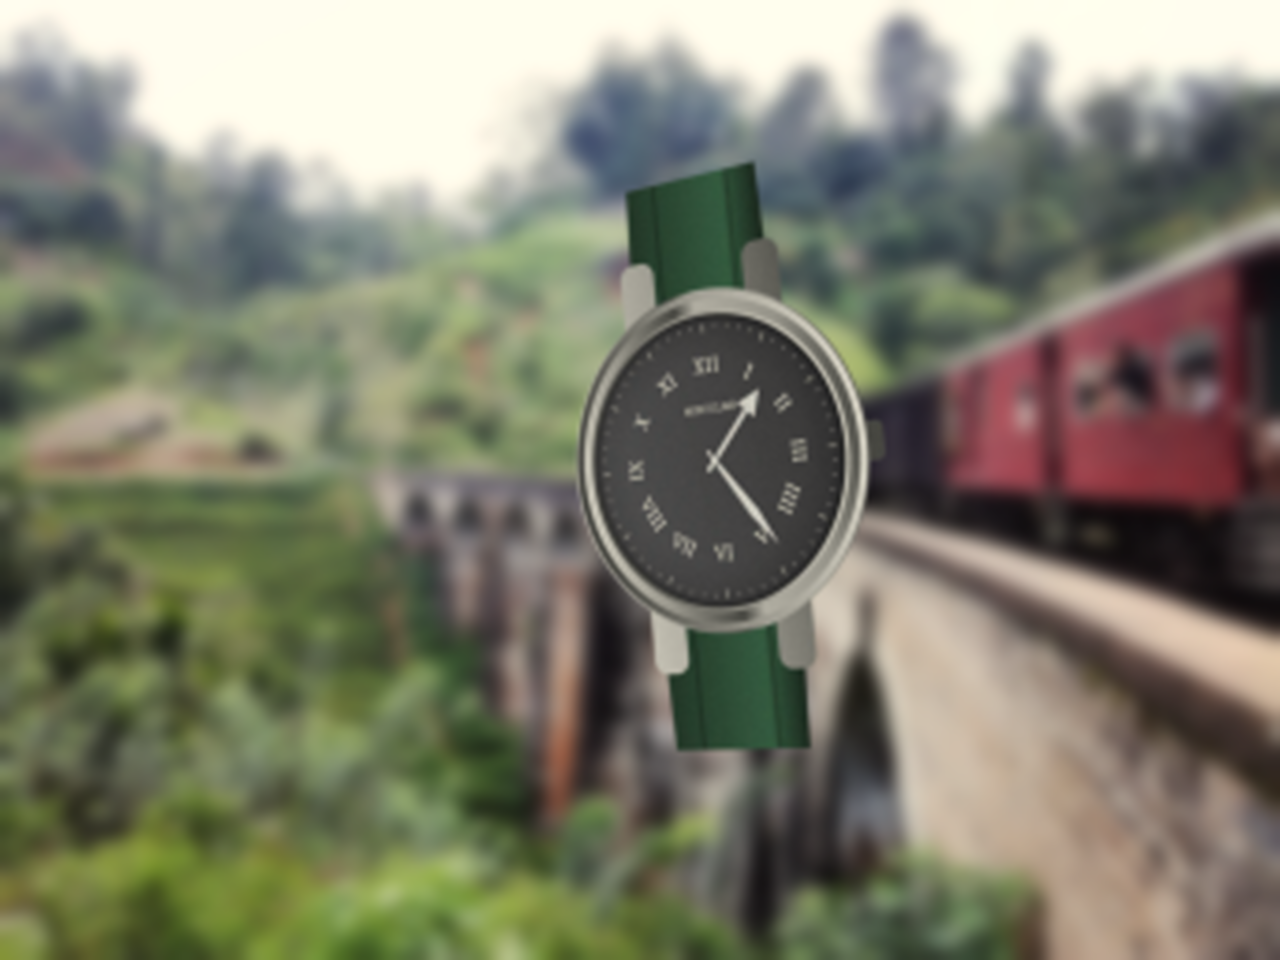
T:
**1:24**
